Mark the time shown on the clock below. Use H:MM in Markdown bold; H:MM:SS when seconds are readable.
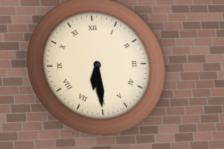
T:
**6:30**
